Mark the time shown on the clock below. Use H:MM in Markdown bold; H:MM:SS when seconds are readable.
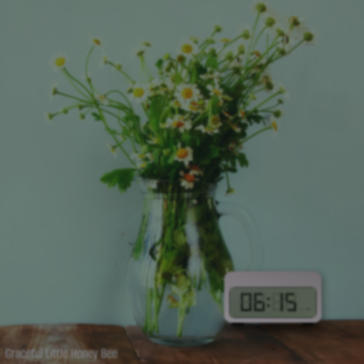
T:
**6:15**
